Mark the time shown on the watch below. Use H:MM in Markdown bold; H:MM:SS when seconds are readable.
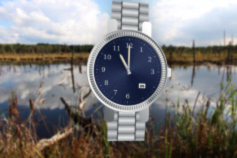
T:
**11:00**
